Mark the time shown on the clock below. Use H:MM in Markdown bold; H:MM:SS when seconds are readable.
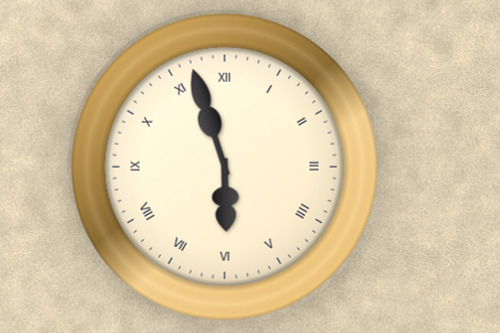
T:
**5:57**
